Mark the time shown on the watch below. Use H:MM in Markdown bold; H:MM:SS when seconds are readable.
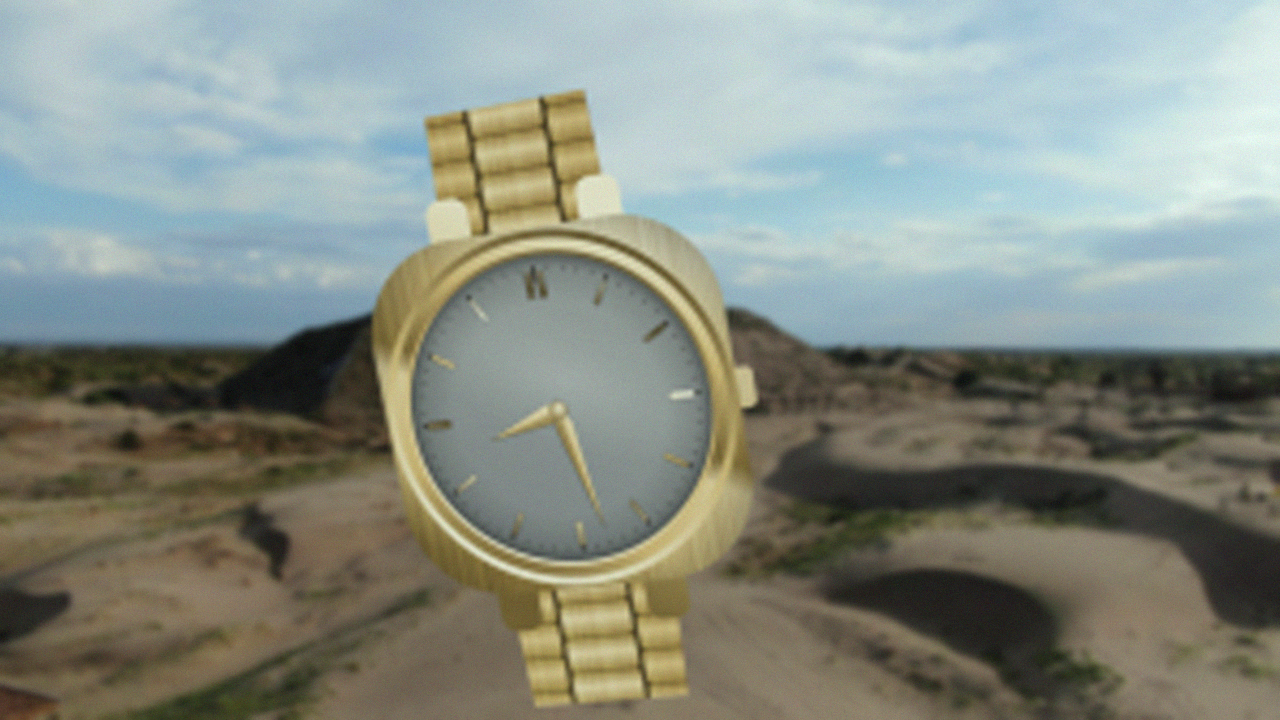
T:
**8:28**
